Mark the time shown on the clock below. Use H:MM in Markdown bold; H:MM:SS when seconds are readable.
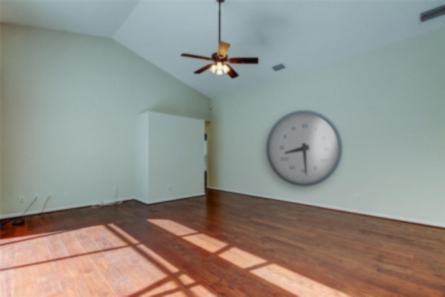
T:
**8:29**
